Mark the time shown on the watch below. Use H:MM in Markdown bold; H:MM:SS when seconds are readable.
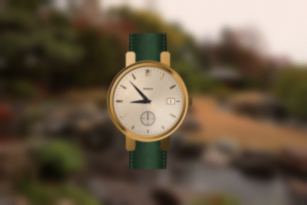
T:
**8:53**
